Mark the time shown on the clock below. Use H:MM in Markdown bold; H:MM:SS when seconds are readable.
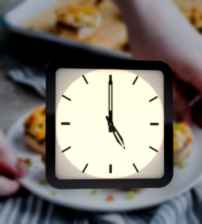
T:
**5:00**
